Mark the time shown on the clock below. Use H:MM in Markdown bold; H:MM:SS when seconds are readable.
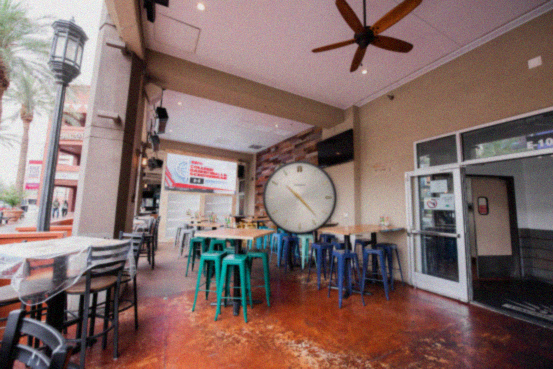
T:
**10:23**
